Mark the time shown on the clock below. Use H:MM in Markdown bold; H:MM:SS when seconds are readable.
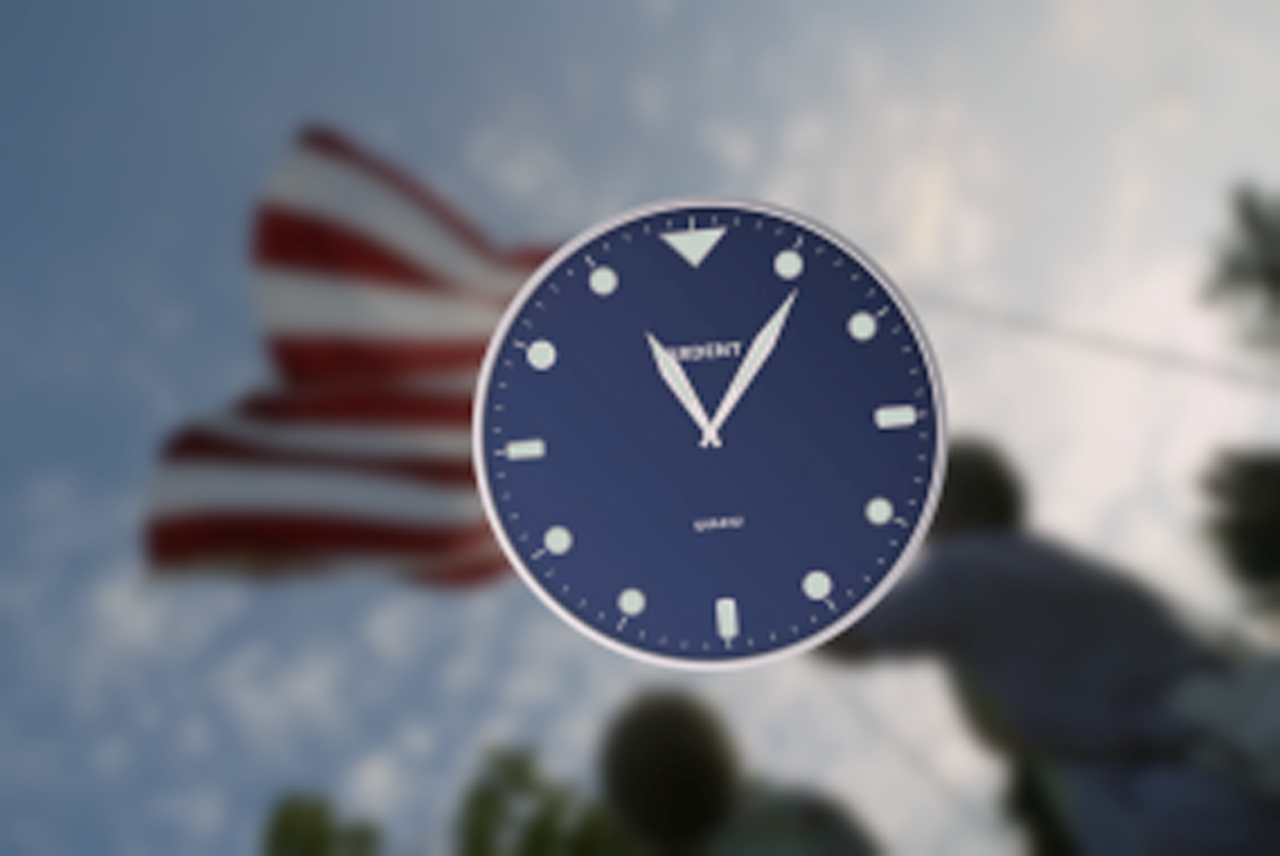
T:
**11:06**
